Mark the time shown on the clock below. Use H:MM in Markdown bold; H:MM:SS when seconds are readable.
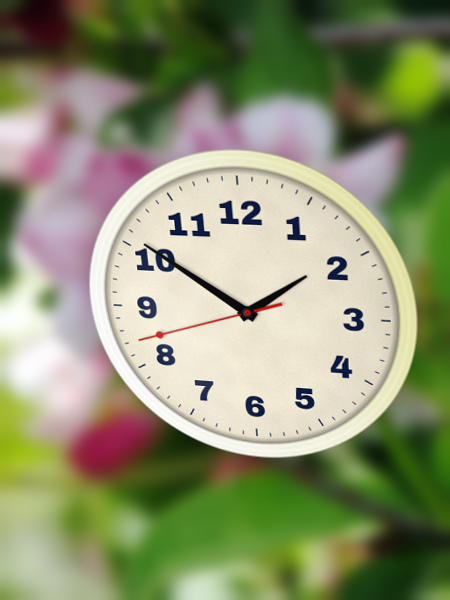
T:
**1:50:42**
